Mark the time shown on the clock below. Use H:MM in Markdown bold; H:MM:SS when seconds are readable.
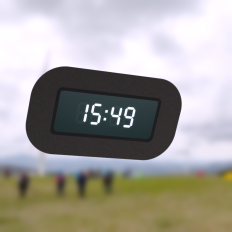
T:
**15:49**
